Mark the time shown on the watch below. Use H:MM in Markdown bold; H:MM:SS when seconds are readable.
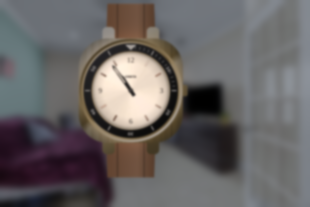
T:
**10:54**
